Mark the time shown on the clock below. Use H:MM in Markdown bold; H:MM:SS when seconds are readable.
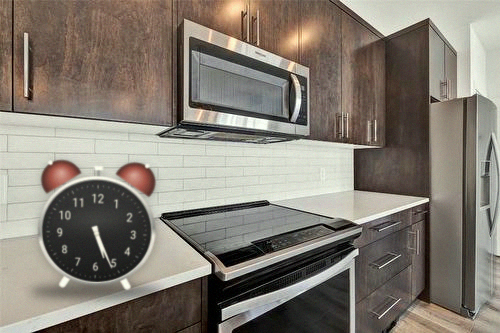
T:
**5:26**
